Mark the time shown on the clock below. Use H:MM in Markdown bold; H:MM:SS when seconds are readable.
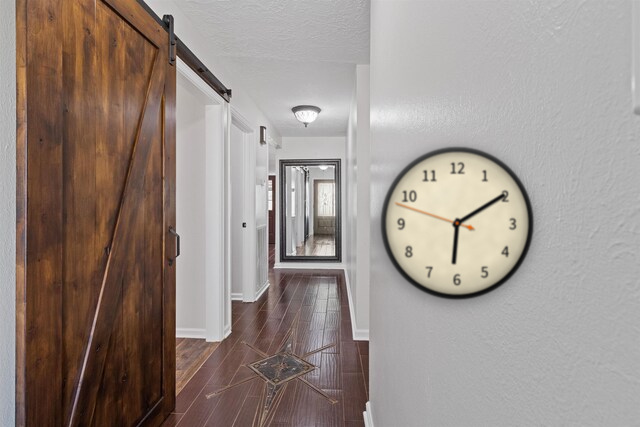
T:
**6:09:48**
